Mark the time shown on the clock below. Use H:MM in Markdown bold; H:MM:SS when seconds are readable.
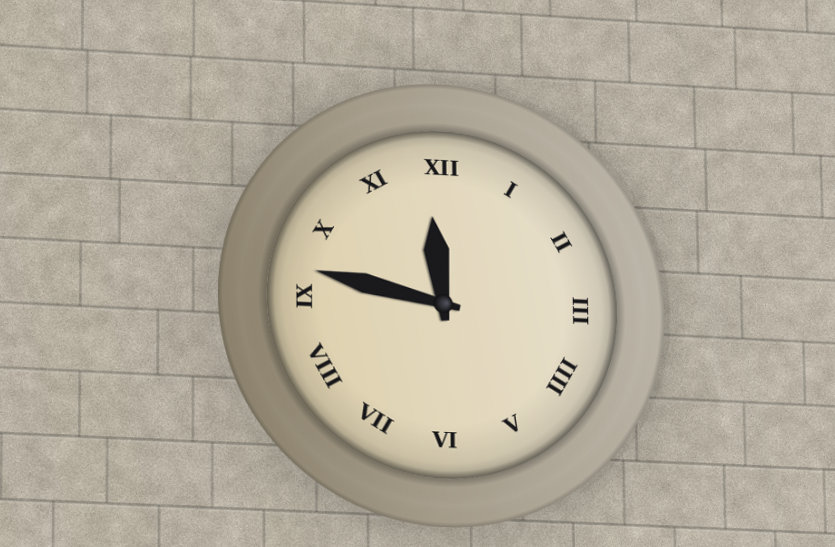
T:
**11:47**
